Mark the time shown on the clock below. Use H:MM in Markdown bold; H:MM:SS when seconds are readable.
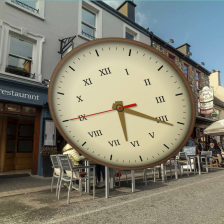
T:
**6:20:45**
